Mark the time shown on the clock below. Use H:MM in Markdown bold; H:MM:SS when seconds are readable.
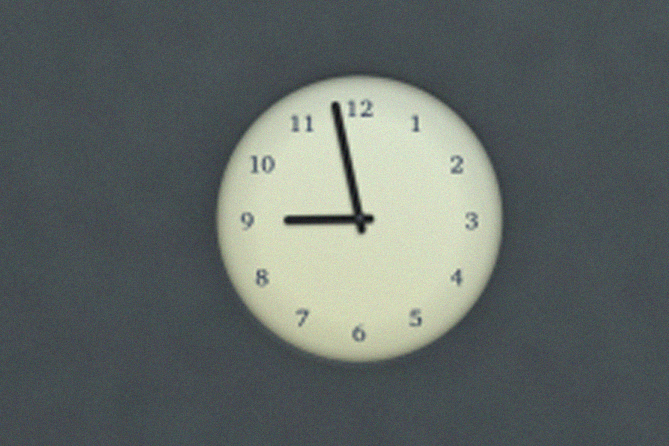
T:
**8:58**
